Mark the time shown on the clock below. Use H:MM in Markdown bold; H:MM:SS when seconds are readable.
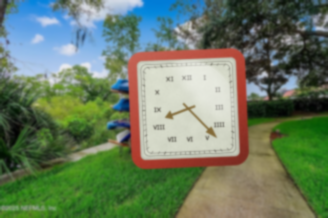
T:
**8:23**
